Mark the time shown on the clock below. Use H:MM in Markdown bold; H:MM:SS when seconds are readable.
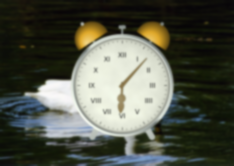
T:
**6:07**
